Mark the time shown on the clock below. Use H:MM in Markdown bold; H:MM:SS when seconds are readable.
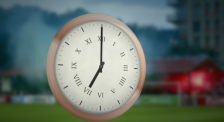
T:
**7:00**
